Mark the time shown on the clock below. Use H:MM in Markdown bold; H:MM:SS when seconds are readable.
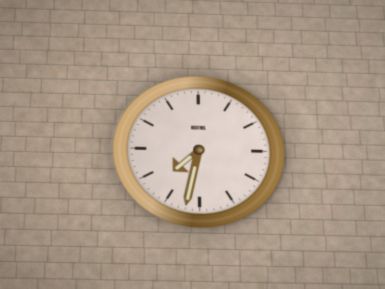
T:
**7:32**
